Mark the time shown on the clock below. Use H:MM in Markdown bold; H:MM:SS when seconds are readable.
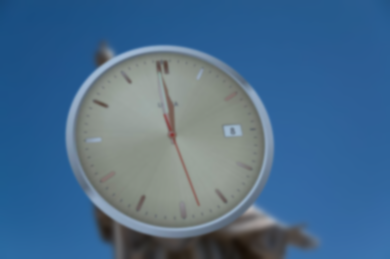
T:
**11:59:28**
